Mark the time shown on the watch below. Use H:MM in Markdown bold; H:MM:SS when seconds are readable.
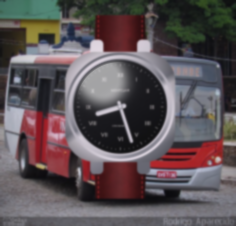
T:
**8:27**
